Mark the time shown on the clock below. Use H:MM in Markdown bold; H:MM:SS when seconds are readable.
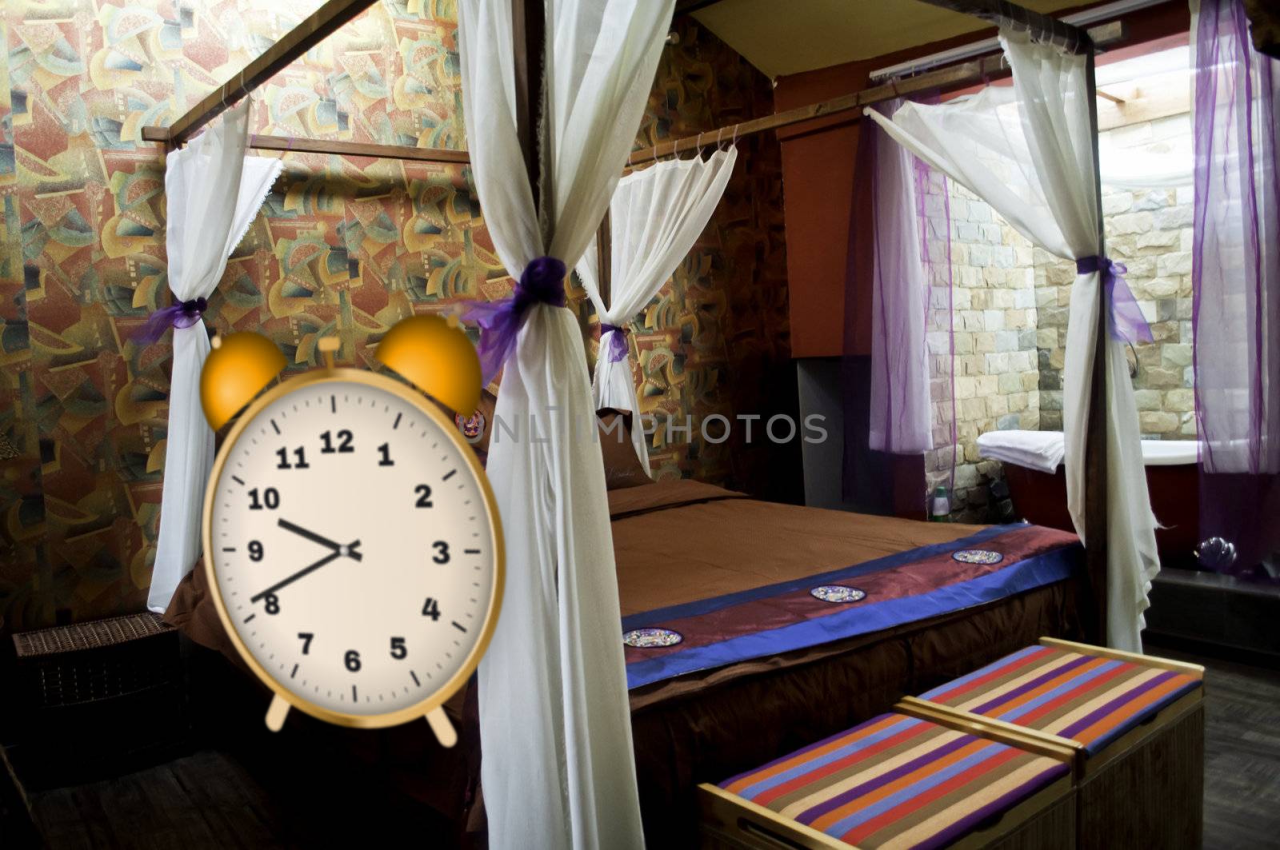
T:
**9:41**
